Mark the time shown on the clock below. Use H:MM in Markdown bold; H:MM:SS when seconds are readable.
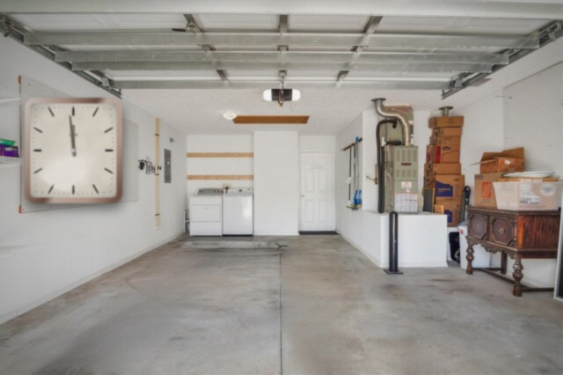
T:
**11:59**
